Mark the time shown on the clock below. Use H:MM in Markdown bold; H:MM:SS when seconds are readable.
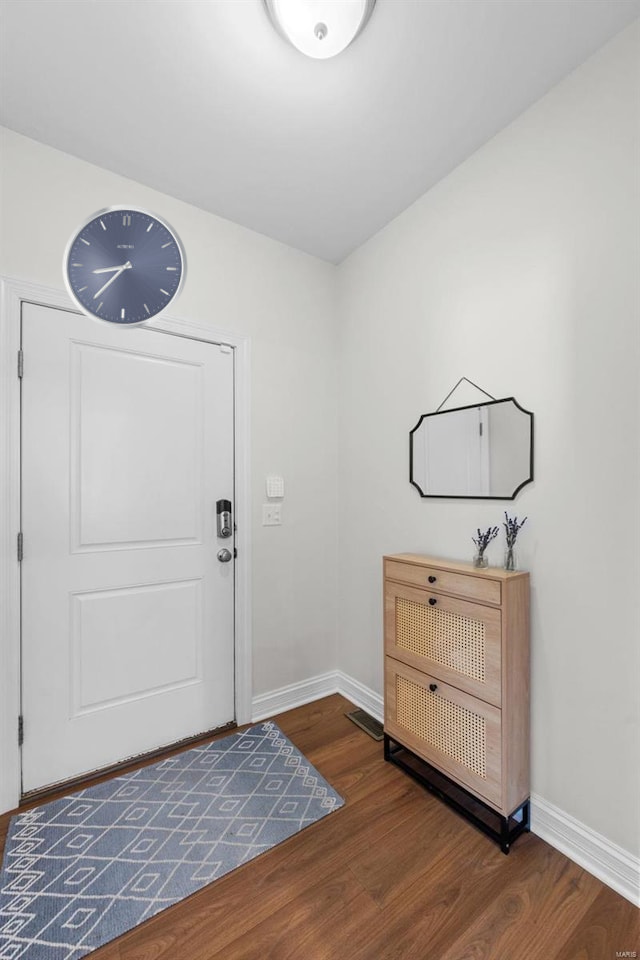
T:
**8:37**
